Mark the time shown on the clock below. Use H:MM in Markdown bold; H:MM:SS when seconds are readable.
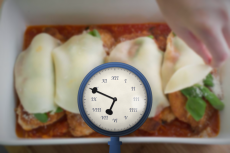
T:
**6:49**
